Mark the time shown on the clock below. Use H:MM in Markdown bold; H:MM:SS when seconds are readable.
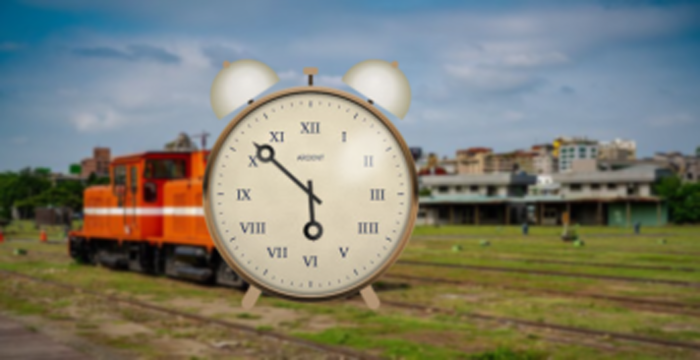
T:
**5:52**
